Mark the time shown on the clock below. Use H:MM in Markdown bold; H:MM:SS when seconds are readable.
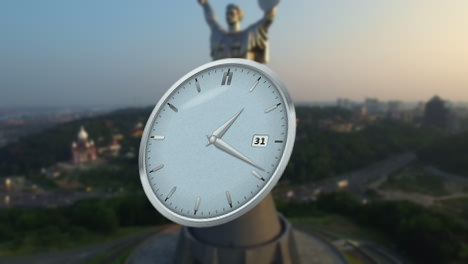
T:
**1:19**
